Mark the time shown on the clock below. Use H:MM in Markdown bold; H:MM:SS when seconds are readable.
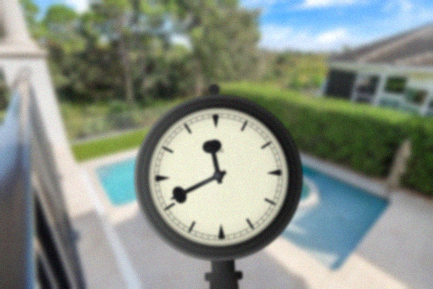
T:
**11:41**
